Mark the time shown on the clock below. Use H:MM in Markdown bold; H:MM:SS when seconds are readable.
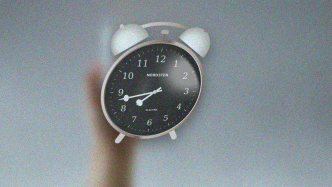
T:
**7:43**
